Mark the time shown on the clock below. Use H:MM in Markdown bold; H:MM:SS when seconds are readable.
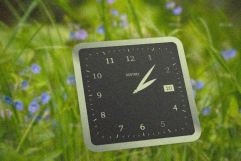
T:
**2:07**
